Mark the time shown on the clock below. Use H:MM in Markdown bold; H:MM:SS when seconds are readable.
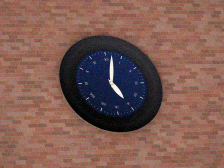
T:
**5:02**
